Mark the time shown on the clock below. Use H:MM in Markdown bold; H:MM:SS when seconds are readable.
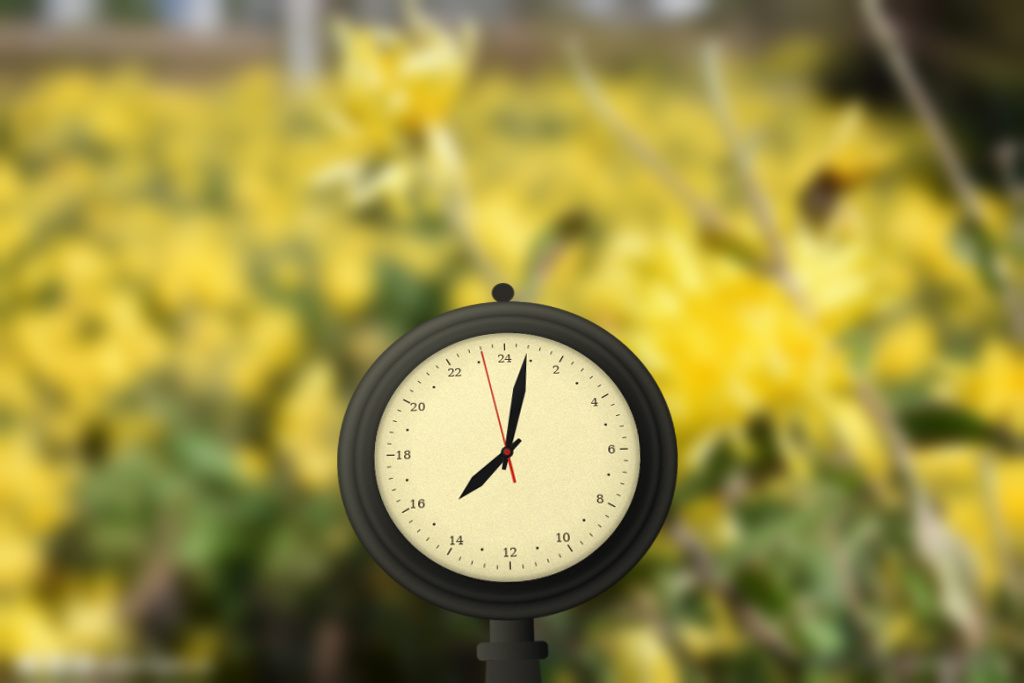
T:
**15:01:58**
